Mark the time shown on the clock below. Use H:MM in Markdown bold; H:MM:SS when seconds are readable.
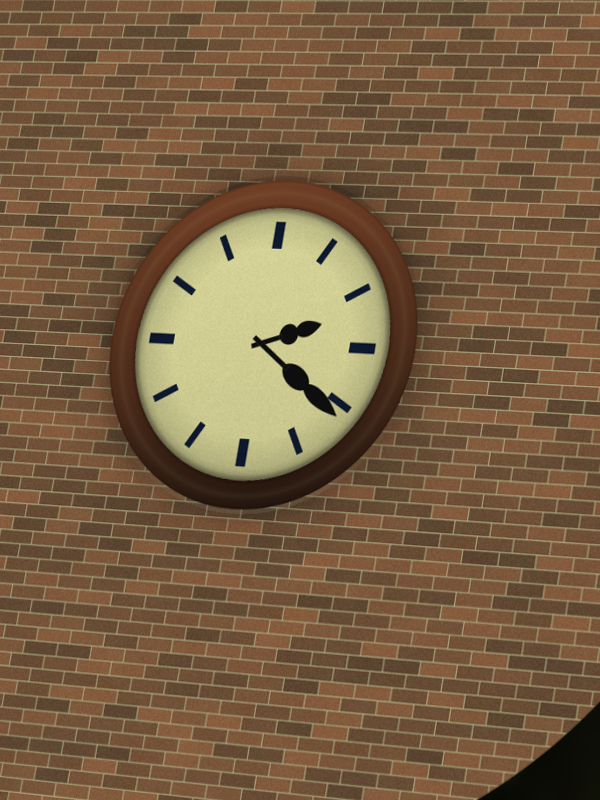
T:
**2:21**
